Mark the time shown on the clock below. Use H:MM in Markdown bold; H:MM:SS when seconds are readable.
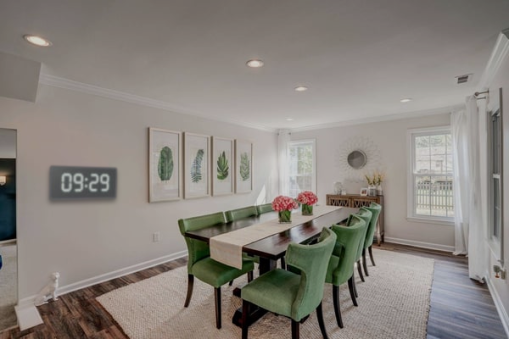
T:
**9:29**
